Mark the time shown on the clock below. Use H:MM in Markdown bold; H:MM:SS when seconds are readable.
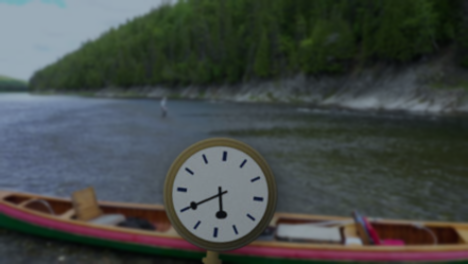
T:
**5:40**
